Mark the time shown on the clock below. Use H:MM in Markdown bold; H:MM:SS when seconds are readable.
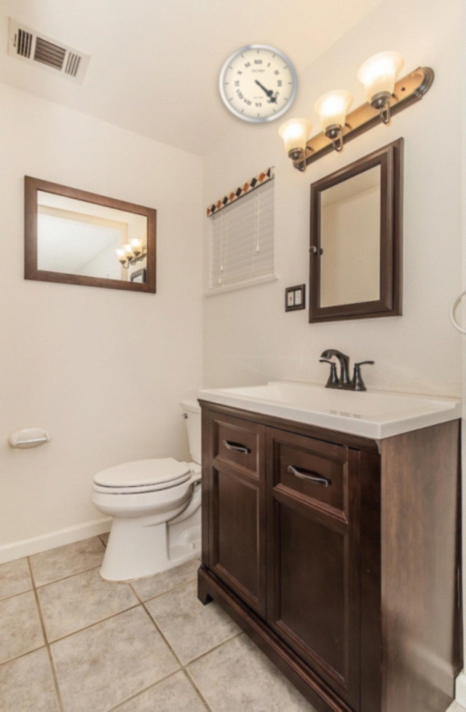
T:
**4:23**
